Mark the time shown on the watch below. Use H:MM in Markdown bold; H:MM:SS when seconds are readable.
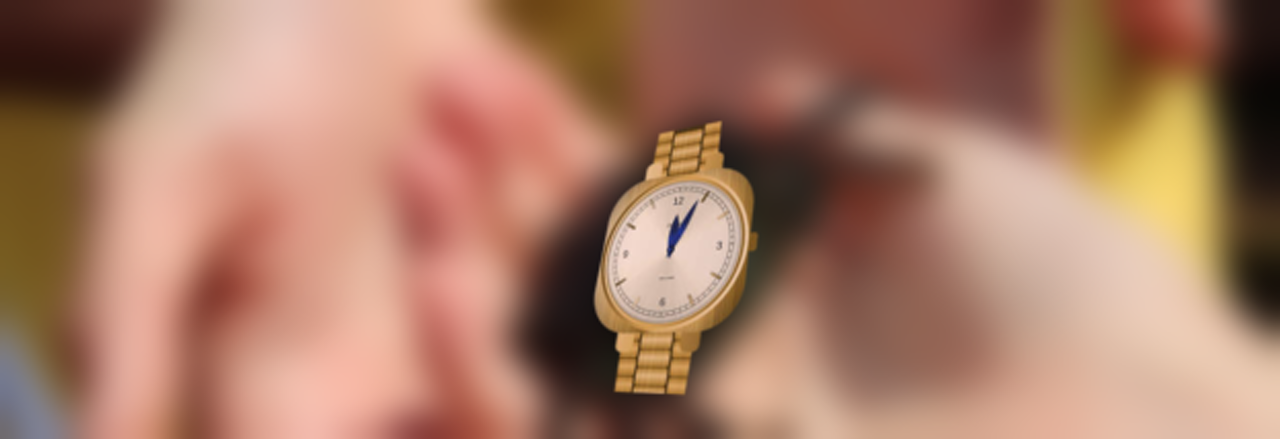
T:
**12:04**
